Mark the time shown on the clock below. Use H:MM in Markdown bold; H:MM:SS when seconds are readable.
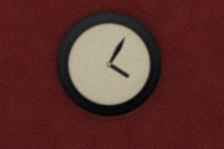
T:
**4:05**
